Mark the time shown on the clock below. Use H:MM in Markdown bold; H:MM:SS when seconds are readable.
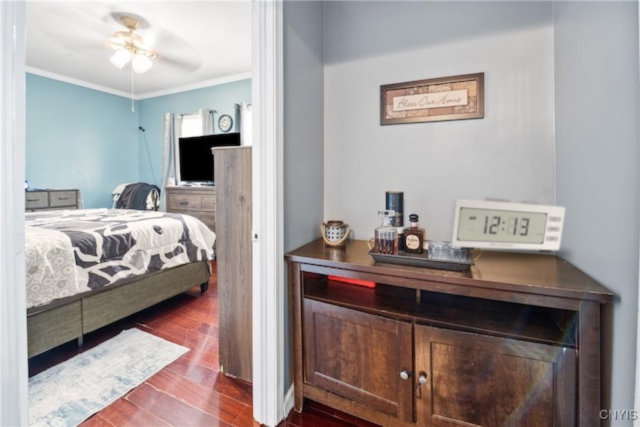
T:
**12:13**
